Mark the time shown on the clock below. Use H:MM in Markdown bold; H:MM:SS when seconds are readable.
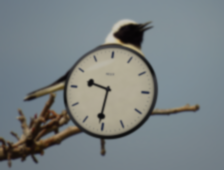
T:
**9:31**
